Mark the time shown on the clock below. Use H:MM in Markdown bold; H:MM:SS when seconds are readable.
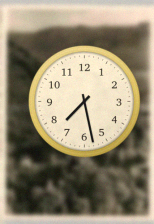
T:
**7:28**
